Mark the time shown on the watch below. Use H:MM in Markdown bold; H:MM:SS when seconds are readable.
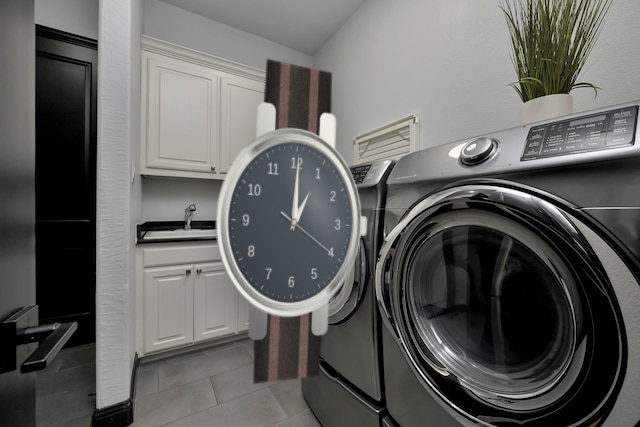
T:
**1:00:20**
